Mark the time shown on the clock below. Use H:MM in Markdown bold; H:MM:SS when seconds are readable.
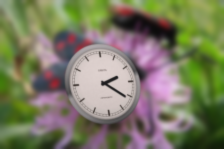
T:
**2:21**
